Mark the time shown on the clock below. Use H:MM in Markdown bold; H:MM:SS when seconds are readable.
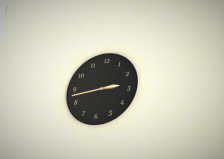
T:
**2:43**
